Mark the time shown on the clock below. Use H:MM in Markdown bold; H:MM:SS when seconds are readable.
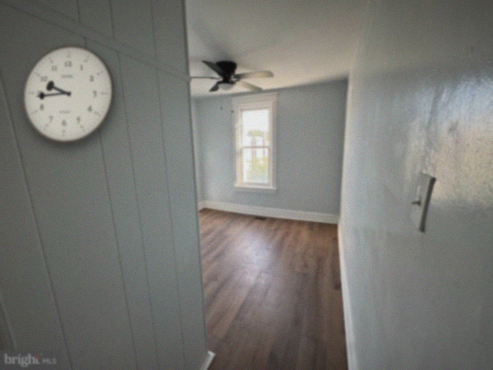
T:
**9:44**
